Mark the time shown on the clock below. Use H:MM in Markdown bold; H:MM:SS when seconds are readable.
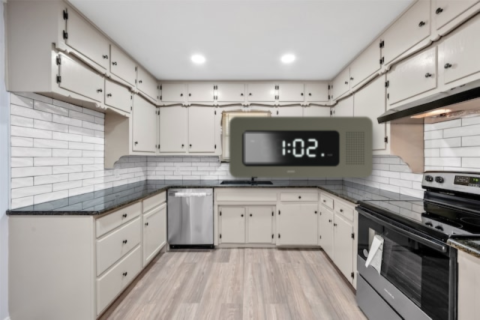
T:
**1:02**
